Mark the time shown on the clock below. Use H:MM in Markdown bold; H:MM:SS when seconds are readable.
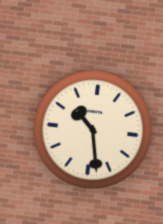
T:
**10:28**
